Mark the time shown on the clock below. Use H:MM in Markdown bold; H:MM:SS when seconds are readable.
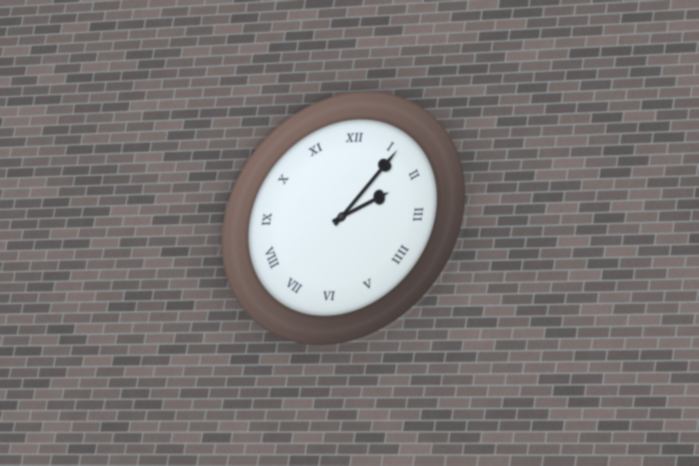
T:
**2:06**
